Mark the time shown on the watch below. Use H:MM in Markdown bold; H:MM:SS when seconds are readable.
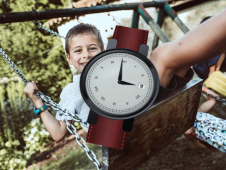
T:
**2:59**
